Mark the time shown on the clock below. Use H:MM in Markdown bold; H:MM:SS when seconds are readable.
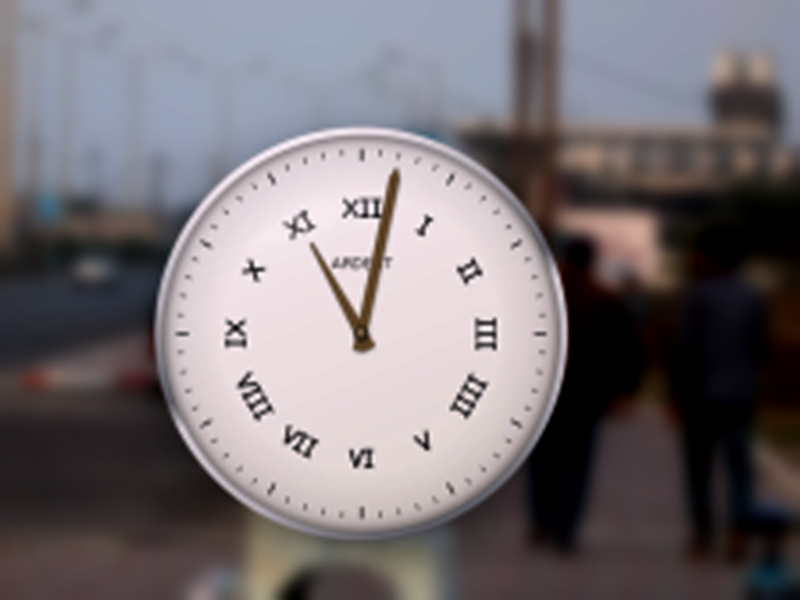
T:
**11:02**
